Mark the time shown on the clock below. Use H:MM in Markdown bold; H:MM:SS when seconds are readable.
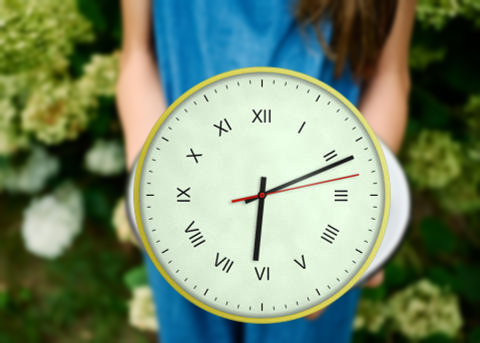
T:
**6:11:13**
